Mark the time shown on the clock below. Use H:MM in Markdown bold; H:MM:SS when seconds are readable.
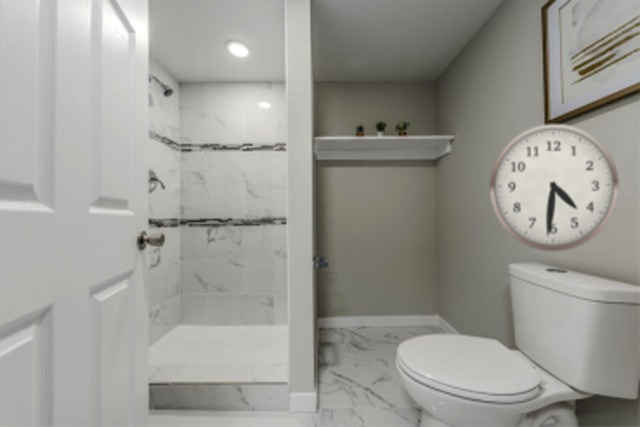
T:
**4:31**
